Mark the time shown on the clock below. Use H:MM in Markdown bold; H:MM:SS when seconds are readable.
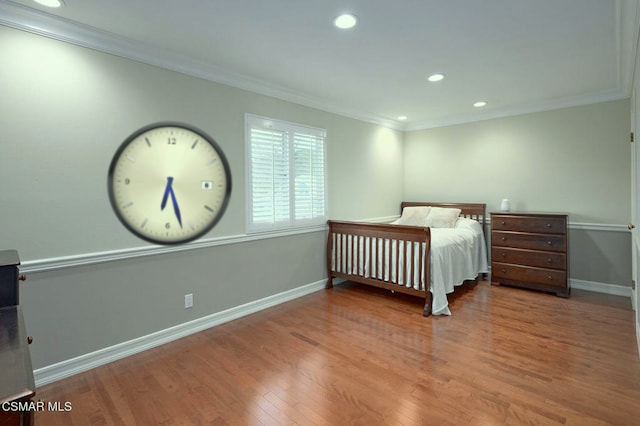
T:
**6:27**
